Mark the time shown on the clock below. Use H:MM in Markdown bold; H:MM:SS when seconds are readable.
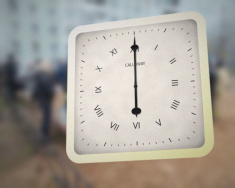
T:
**6:00**
